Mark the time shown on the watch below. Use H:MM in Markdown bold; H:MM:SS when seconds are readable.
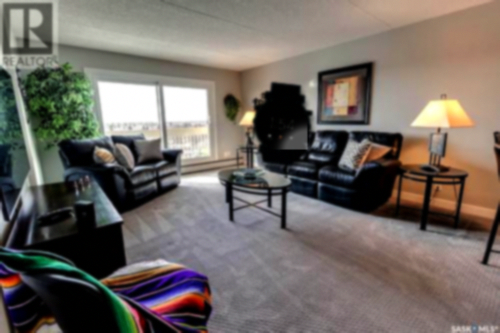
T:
**1:54**
